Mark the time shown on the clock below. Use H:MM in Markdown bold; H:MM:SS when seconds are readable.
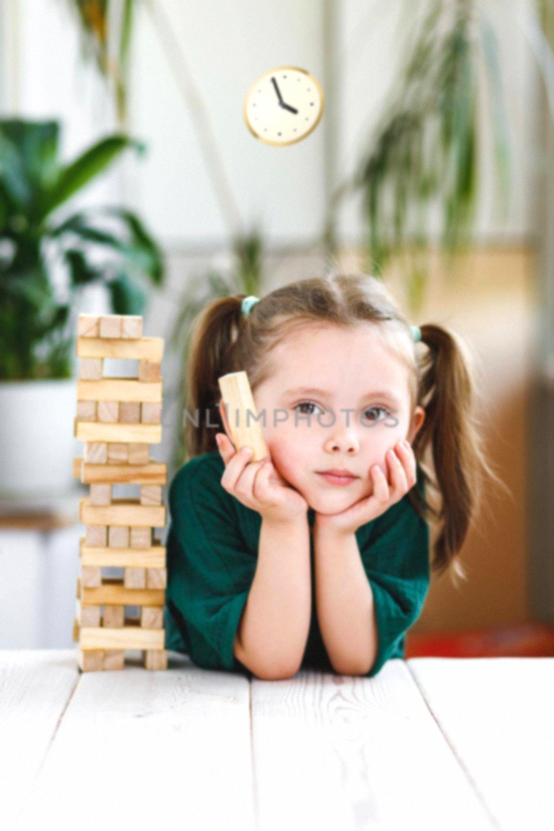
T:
**3:56**
